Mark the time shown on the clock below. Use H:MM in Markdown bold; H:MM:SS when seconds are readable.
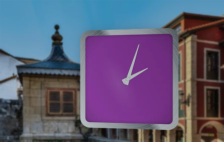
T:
**2:03**
